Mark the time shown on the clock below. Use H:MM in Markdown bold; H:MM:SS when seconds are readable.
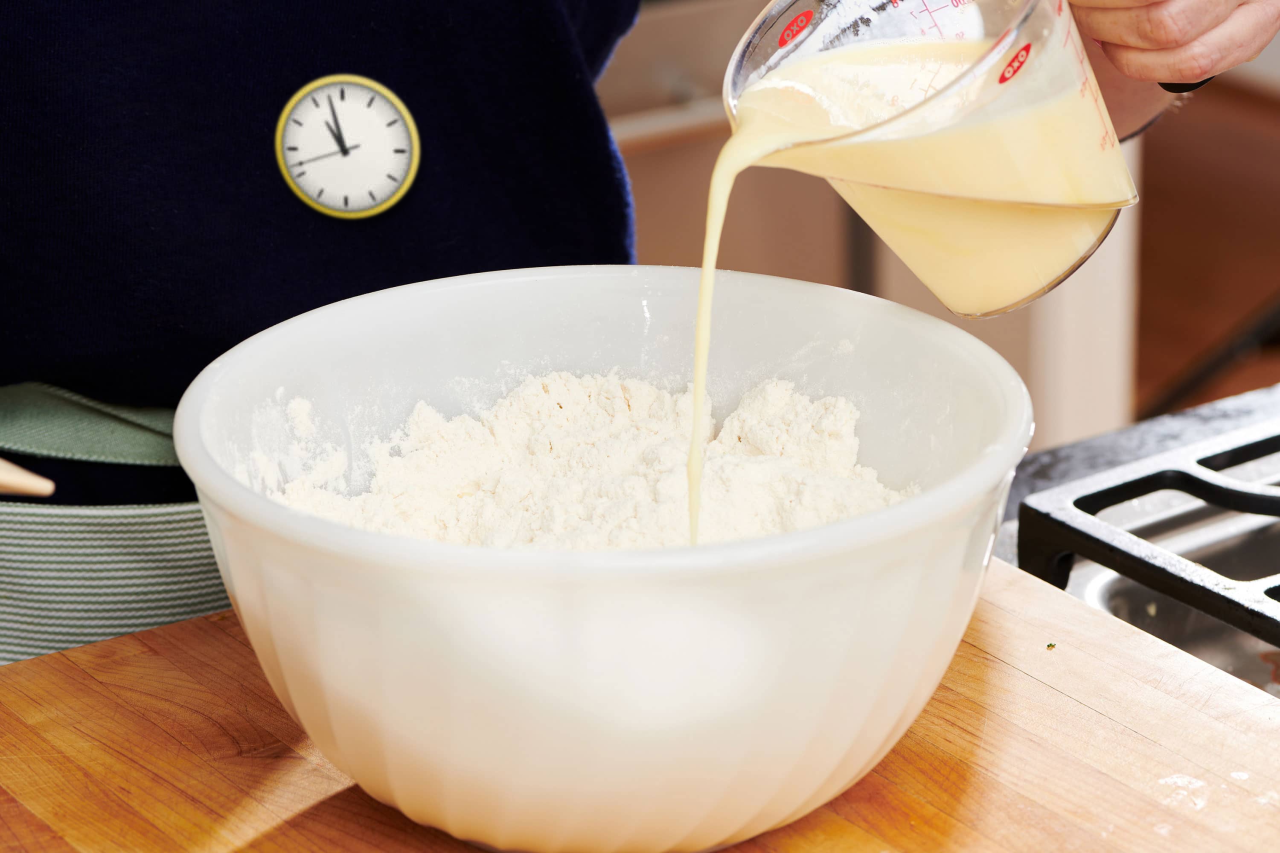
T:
**10:57:42**
